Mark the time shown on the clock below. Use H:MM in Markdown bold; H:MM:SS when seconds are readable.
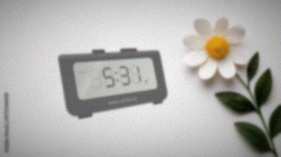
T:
**5:31**
